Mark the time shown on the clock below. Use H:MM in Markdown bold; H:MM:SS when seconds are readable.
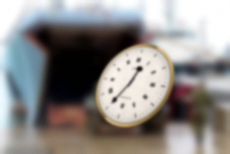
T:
**12:35**
